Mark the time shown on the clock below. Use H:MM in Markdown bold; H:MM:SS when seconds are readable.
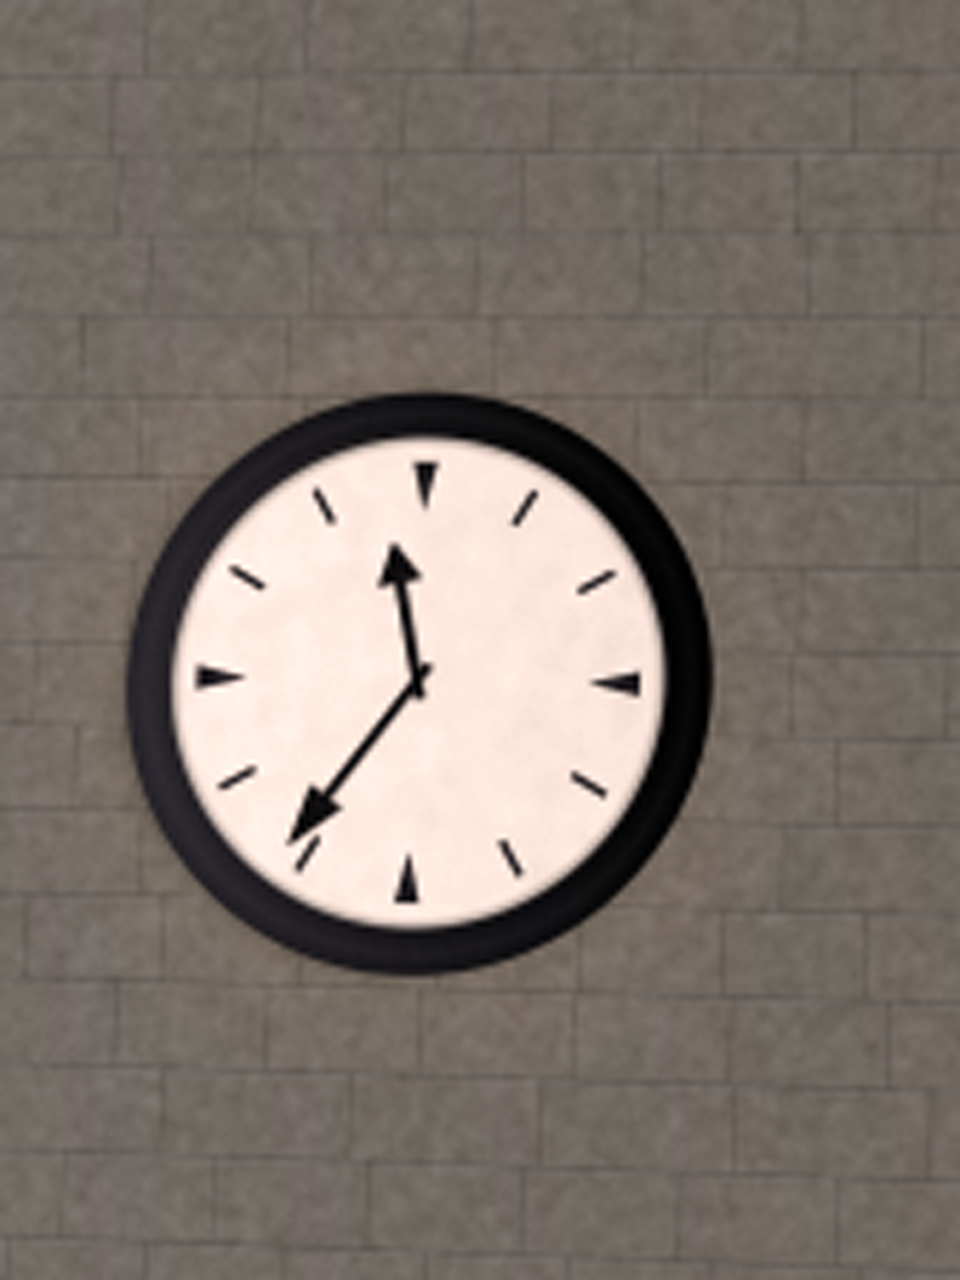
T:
**11:36**
